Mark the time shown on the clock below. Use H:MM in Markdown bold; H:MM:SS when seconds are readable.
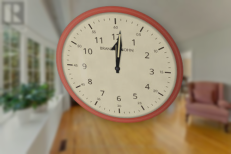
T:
**12:01**
